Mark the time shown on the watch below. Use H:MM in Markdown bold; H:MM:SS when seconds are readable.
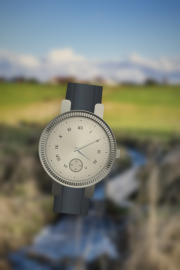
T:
**4:10**
